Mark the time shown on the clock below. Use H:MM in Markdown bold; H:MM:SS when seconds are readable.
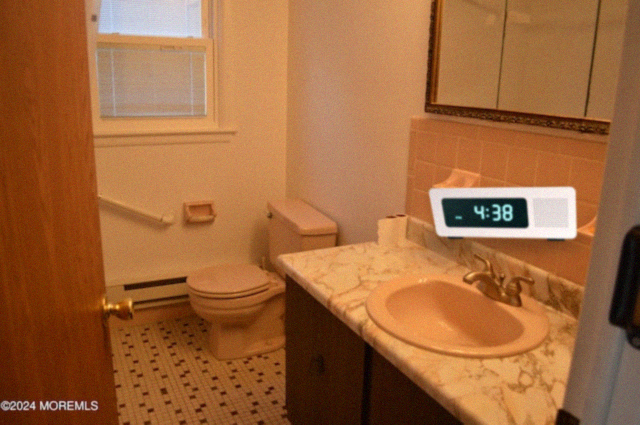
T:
**4:38**
